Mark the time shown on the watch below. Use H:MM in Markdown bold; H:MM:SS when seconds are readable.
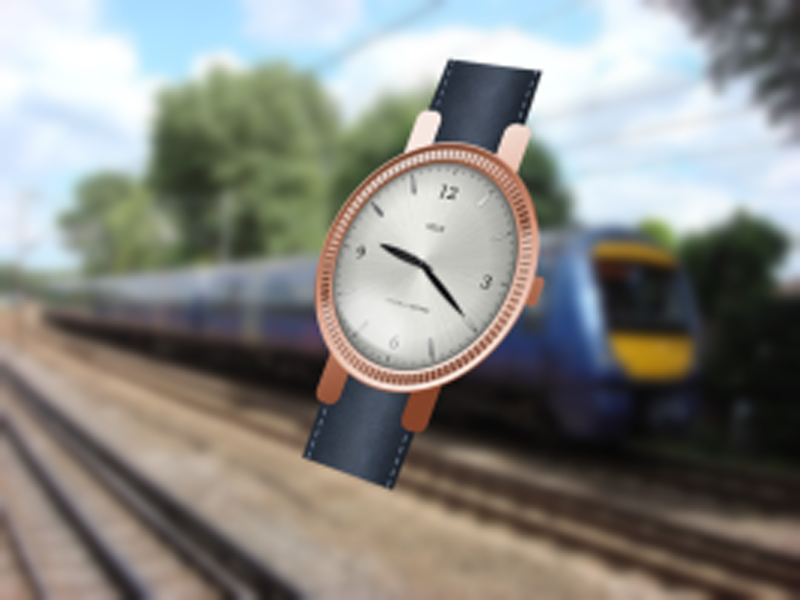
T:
**9:20**
